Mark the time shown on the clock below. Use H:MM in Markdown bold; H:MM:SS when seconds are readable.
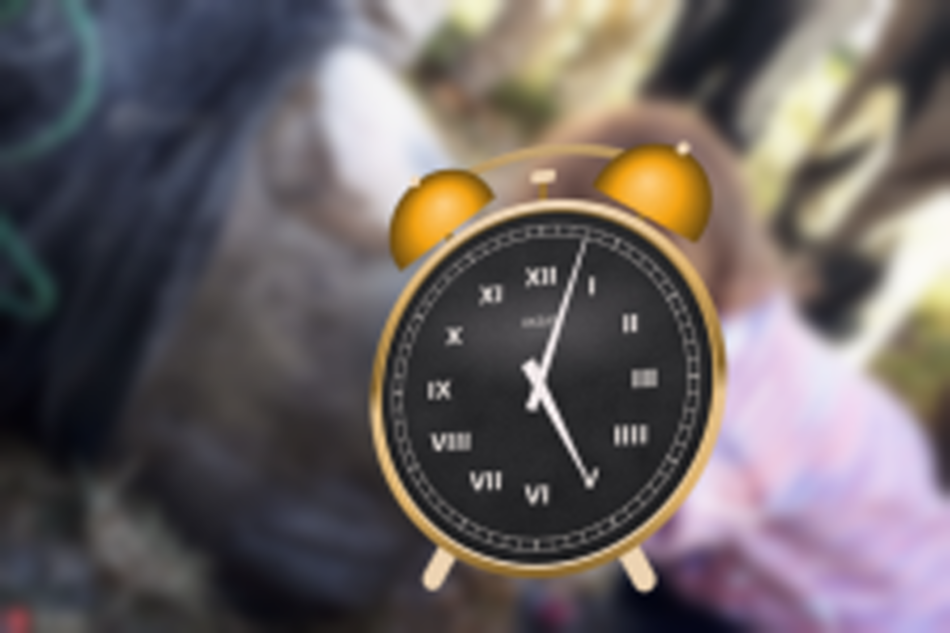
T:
**5:03**
